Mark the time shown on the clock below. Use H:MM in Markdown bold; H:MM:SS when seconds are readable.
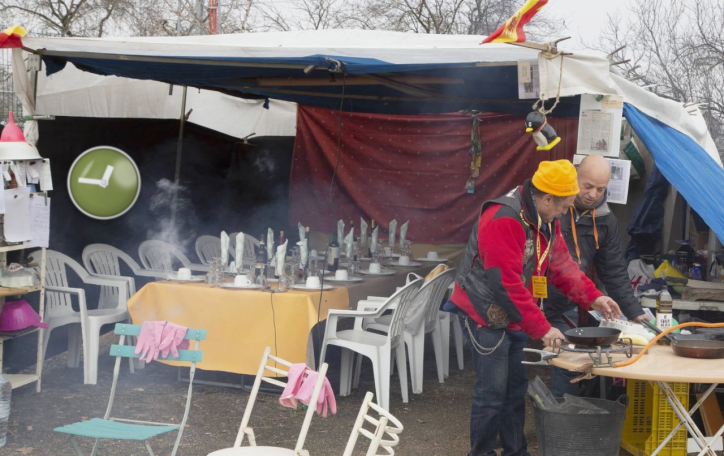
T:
**12:46**
